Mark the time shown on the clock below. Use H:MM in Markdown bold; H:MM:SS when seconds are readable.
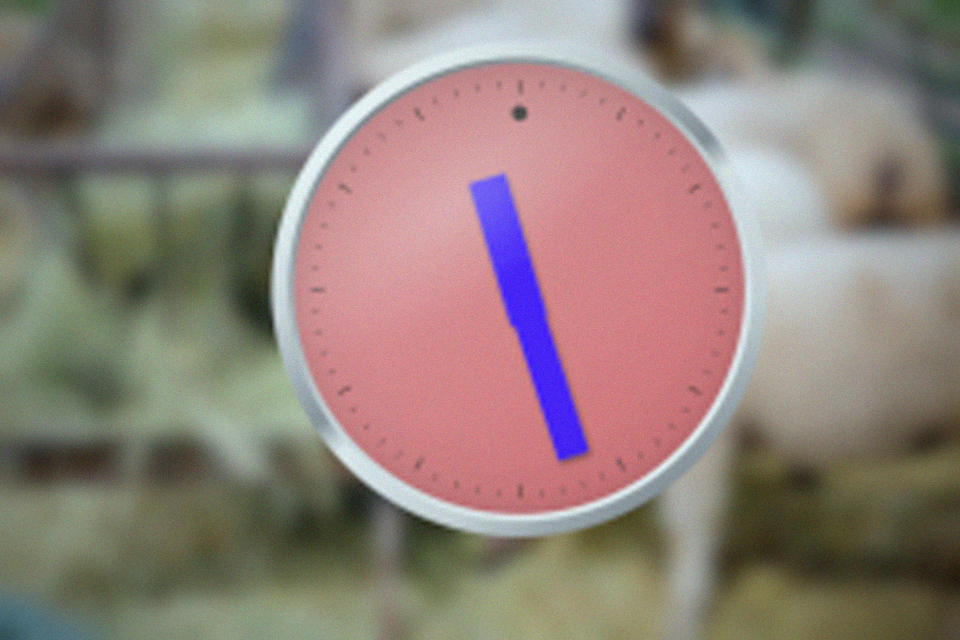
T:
**11:27**
